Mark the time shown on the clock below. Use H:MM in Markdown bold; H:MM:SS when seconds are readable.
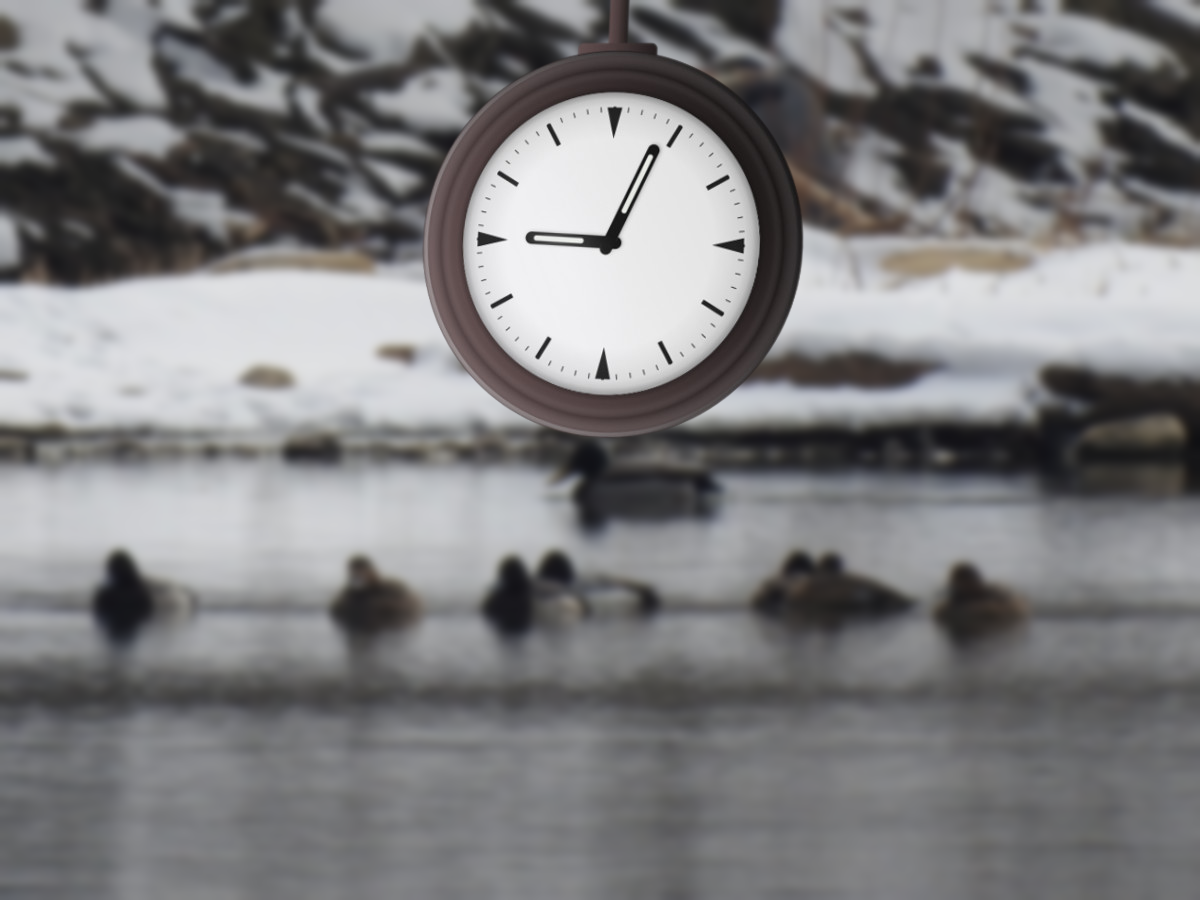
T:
**9:04**
